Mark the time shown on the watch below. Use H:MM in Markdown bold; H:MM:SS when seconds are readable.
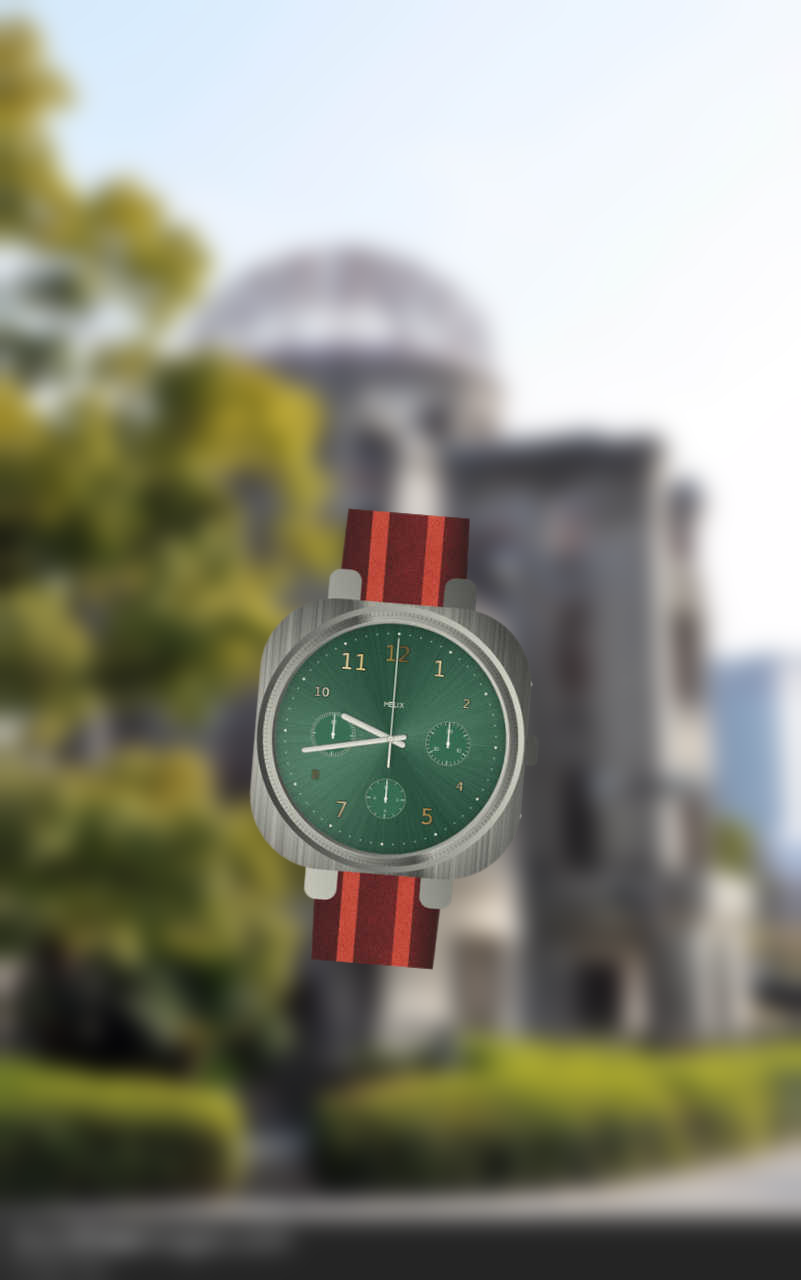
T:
**9:43**
